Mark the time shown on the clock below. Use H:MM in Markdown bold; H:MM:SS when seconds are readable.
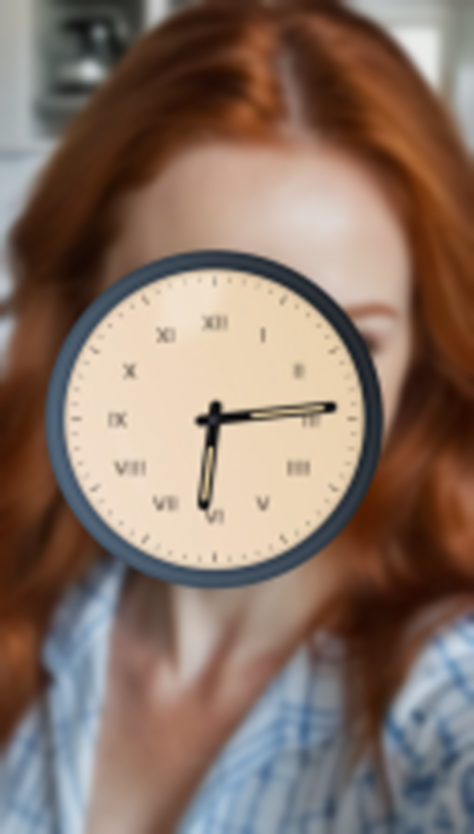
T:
**6:14**
